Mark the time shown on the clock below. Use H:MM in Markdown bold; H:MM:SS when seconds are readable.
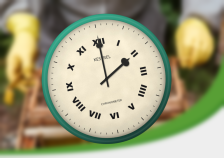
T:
**2:00**
